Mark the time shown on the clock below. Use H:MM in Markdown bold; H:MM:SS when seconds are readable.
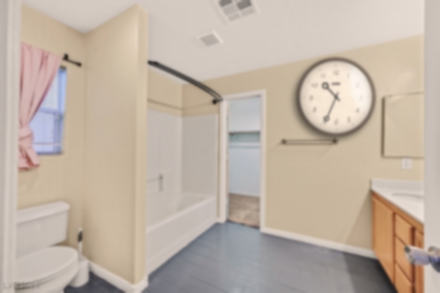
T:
**10:34**
